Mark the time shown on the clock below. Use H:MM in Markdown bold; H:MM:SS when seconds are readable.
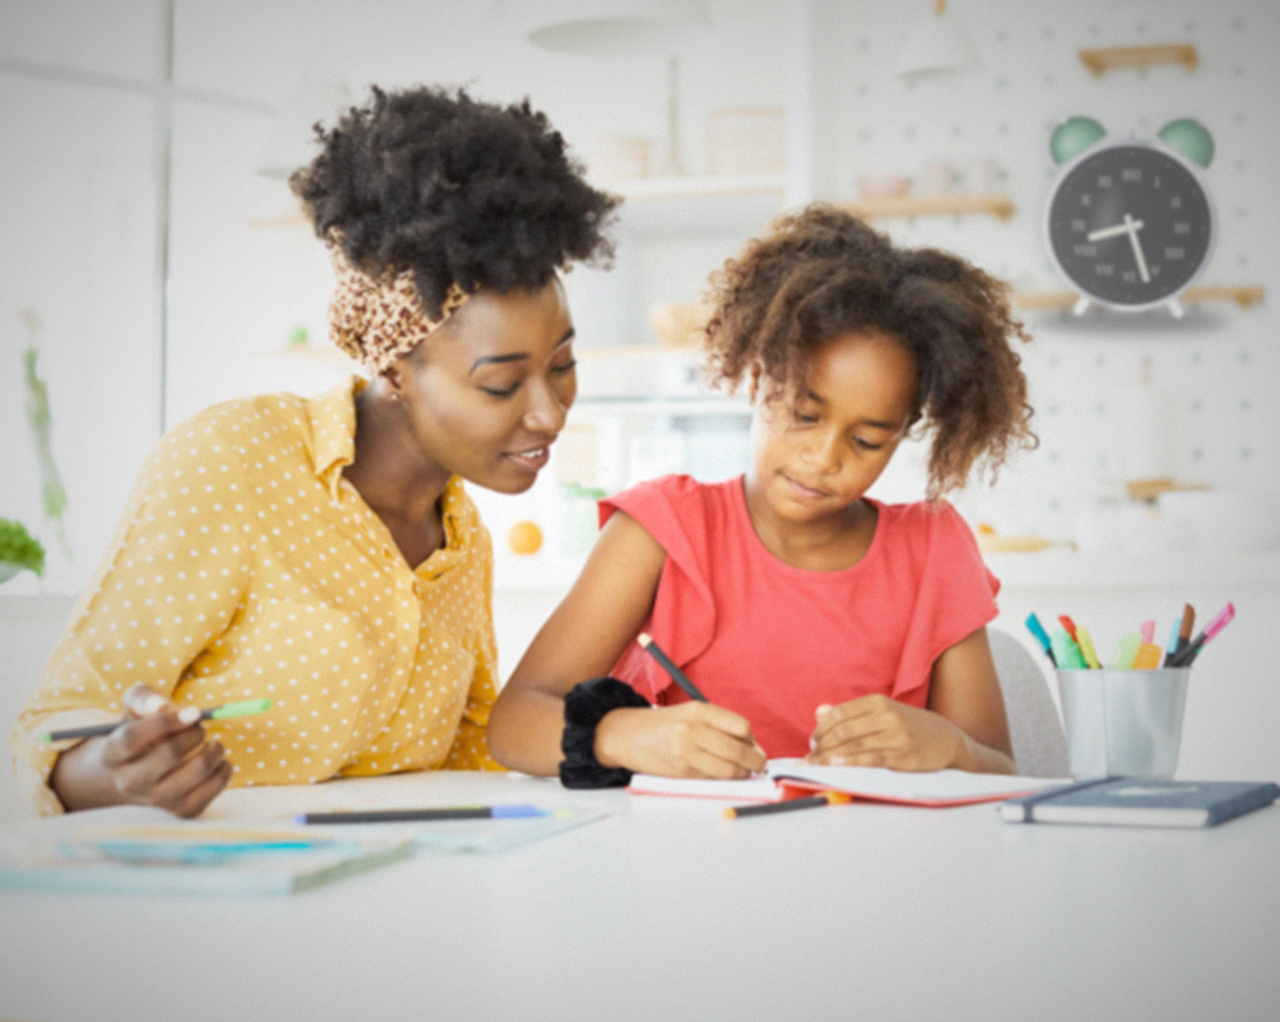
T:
**8:27**
